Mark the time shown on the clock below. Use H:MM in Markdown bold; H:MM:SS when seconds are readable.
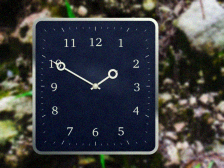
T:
**1:50**
